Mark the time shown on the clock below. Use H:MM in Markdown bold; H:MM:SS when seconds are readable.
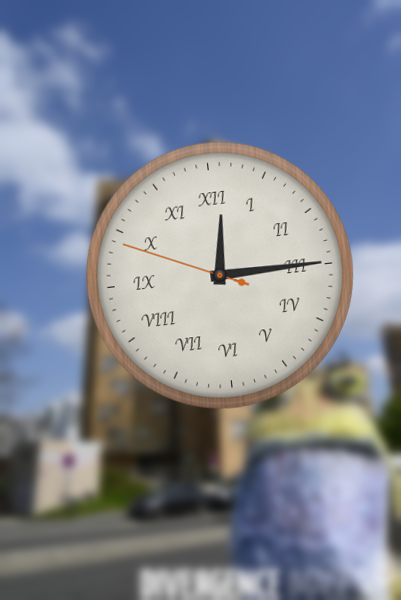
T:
**12:14:49**
